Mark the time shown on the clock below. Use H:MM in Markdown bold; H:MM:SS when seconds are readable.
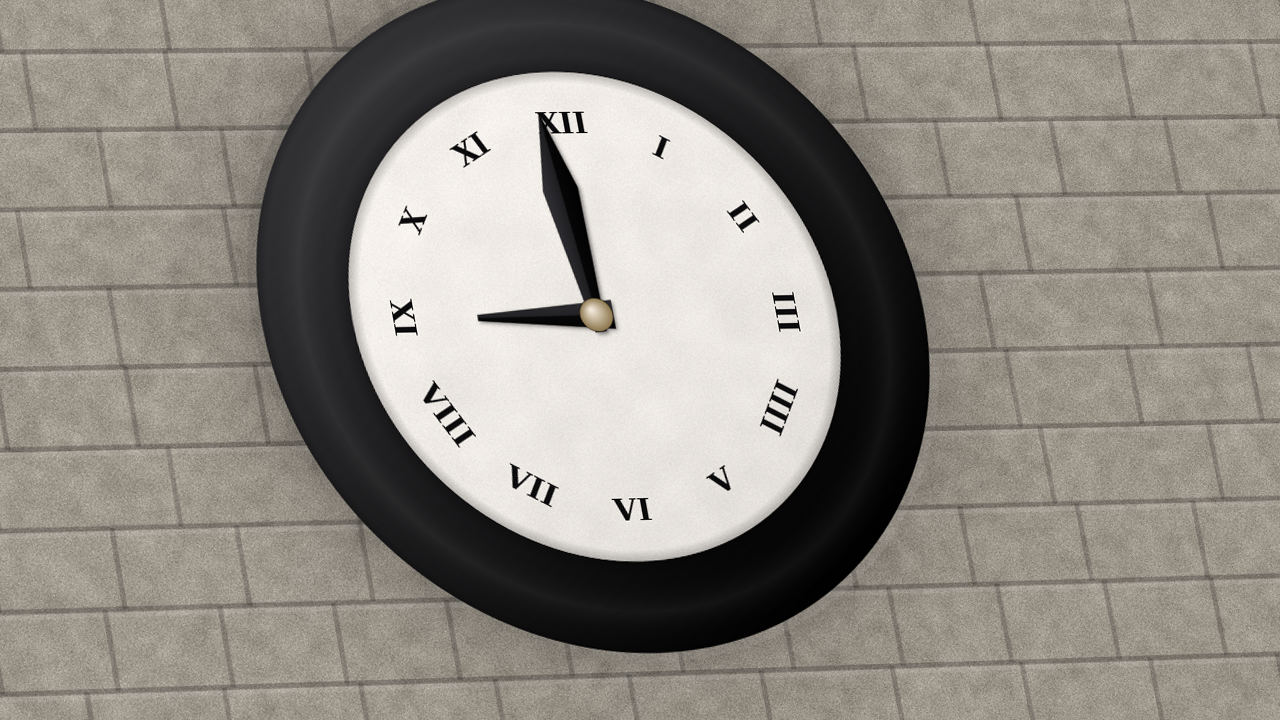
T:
**8:59**
